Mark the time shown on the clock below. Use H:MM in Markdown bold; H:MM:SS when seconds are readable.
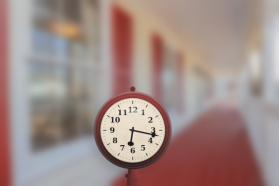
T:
**6:17**
